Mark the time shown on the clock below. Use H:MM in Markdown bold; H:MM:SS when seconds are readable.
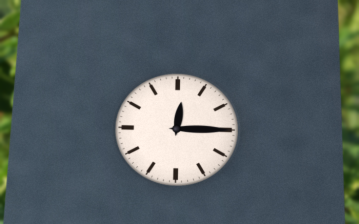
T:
**12:15**
